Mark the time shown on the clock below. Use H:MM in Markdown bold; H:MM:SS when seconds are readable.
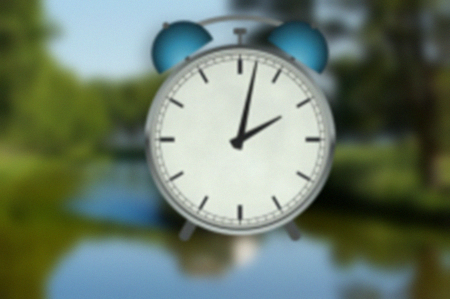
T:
**2:02**
